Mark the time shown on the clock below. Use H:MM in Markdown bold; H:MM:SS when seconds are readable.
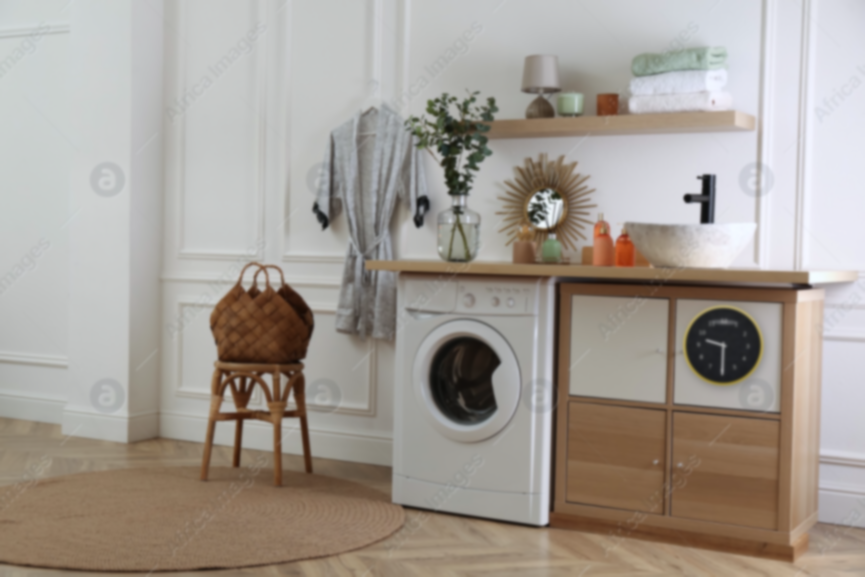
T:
**9:30**
